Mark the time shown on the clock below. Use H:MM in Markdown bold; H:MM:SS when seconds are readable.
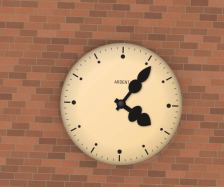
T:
**4:06**
